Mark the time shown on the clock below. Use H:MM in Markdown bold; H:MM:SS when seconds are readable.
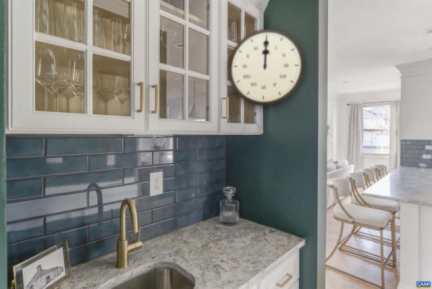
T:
**12:00**
